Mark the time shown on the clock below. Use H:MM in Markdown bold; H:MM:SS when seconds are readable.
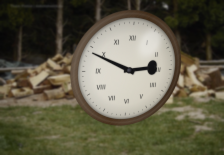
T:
**2:49**
